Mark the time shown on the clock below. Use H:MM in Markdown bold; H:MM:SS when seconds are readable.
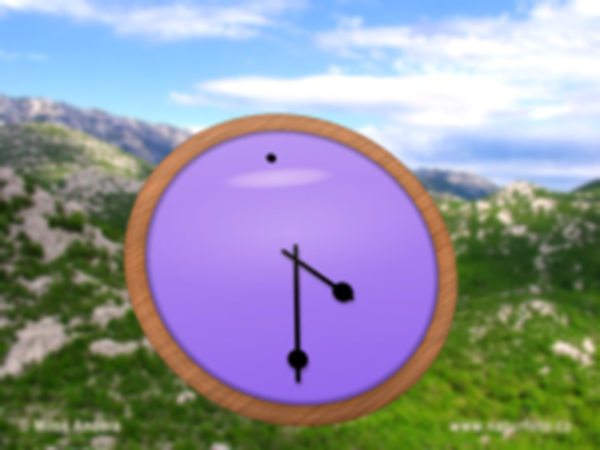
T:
**4:32**
